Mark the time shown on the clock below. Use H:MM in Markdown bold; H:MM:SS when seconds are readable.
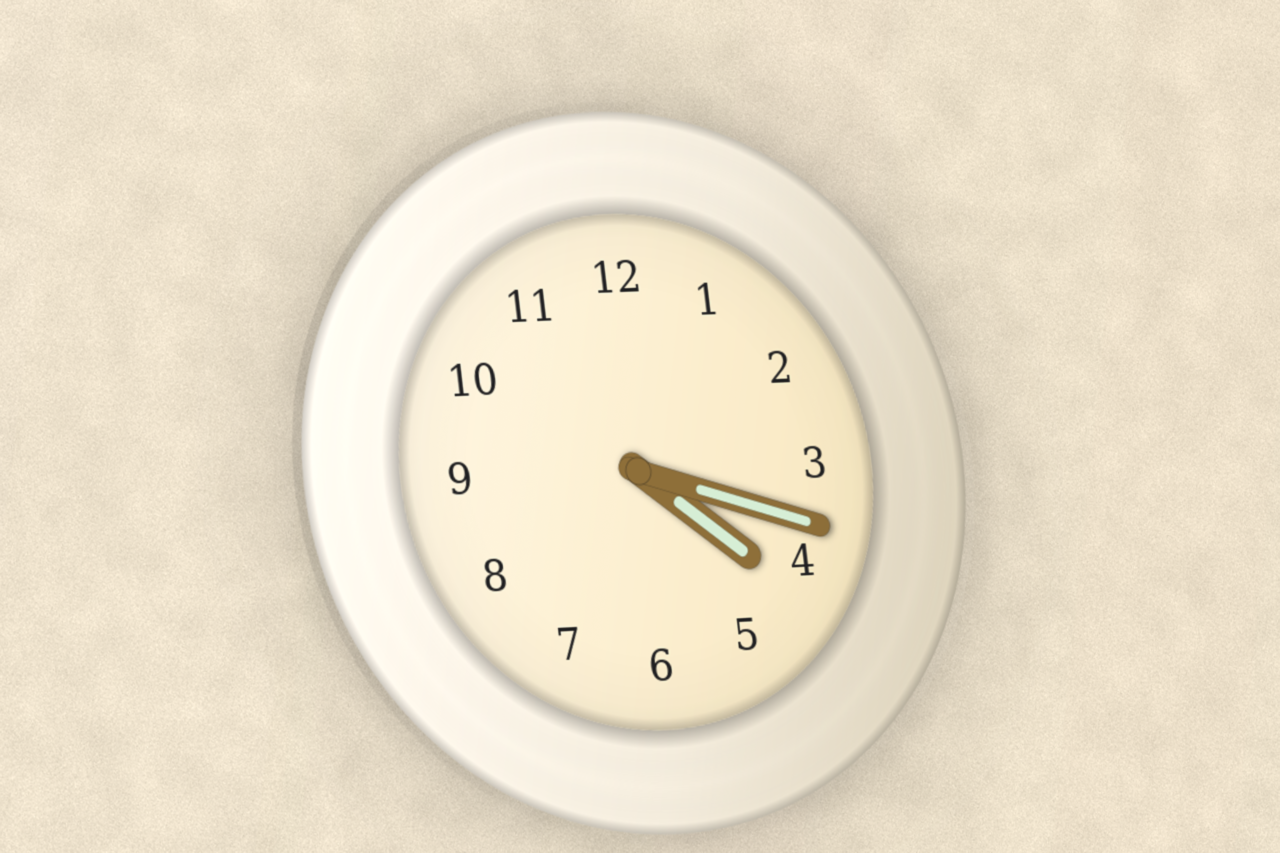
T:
**4:18**
